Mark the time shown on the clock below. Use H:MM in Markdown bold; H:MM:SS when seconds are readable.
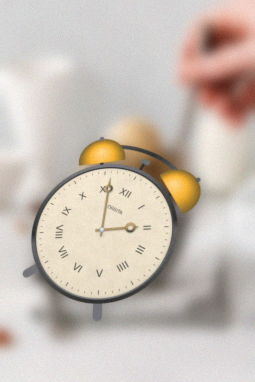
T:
**1:56**
